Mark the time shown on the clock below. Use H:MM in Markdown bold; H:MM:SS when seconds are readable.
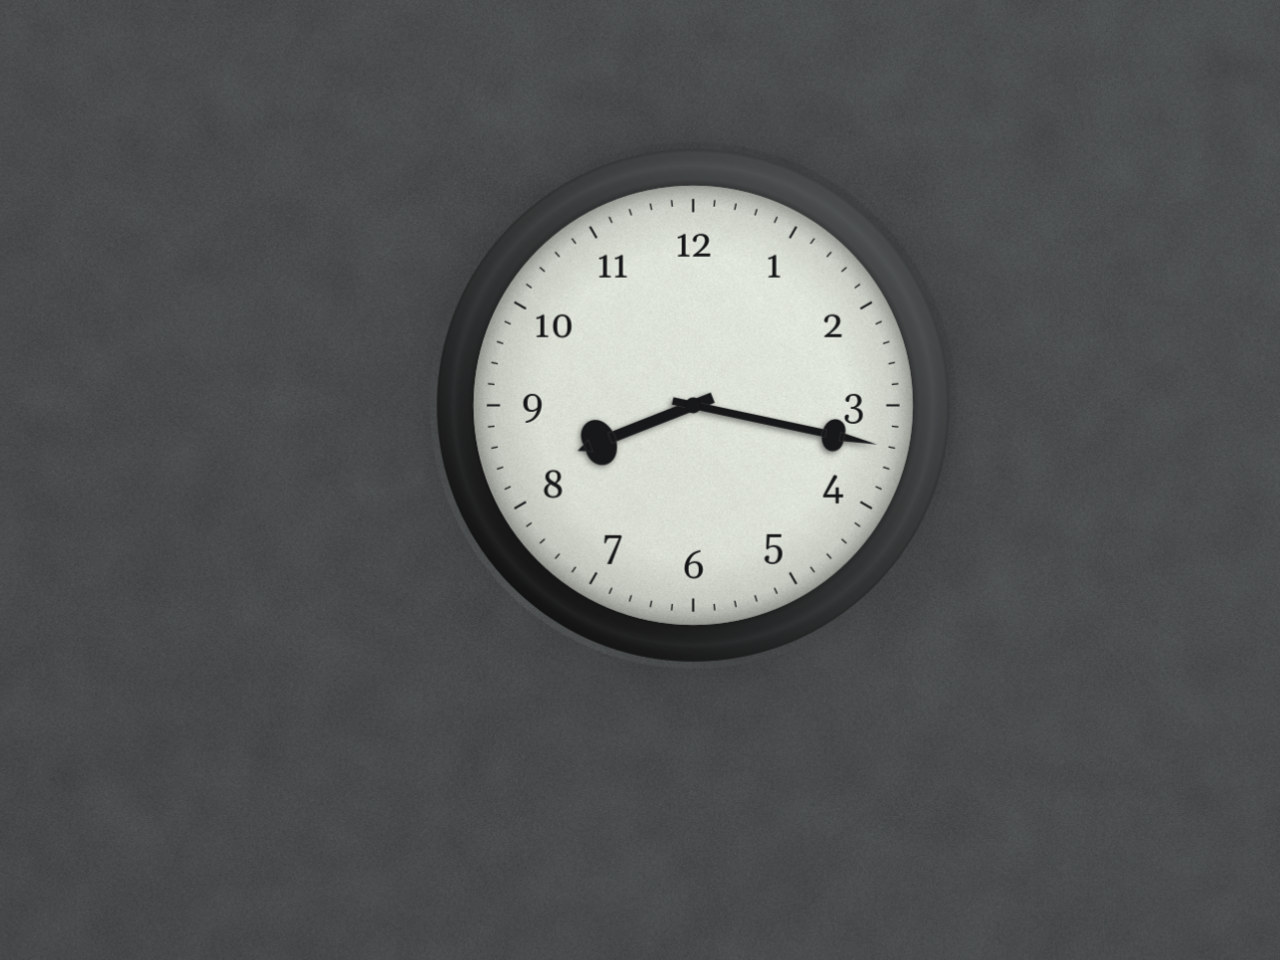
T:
**8:17**
